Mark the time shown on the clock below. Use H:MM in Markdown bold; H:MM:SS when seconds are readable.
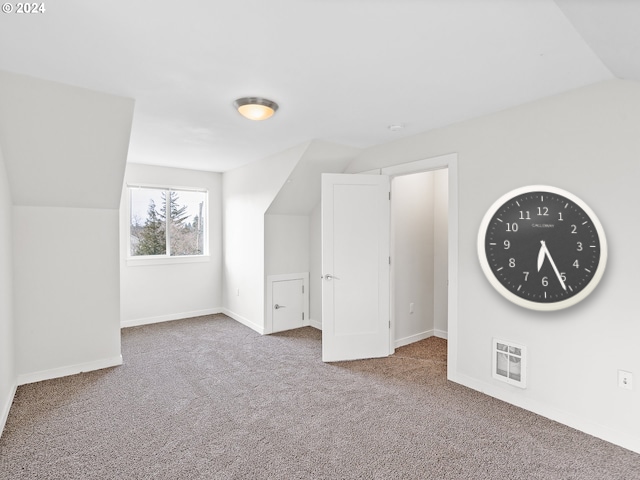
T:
**6:26**
